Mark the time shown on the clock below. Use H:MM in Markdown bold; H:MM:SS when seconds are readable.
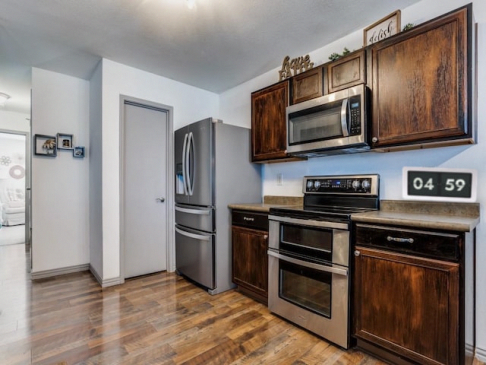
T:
**4:59**
